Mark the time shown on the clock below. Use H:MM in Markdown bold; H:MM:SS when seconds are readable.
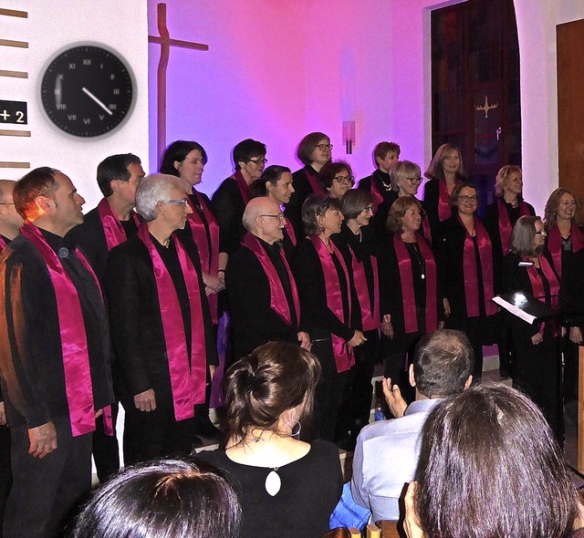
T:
**4:22**
